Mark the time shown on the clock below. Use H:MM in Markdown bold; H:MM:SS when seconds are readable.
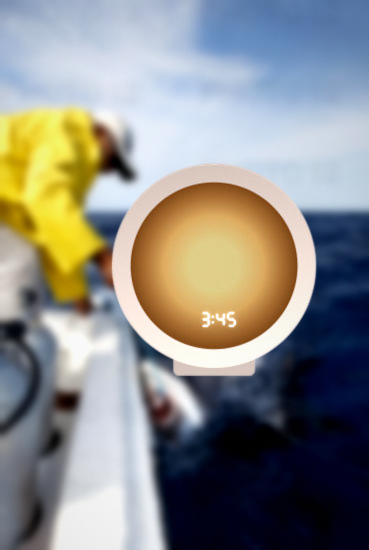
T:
**3:45**
